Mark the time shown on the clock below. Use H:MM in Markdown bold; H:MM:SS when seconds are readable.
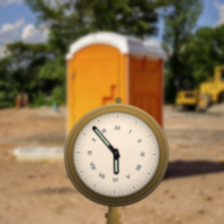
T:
**5:53**
